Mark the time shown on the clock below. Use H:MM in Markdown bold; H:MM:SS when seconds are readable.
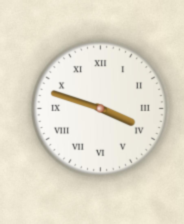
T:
**3:48**
